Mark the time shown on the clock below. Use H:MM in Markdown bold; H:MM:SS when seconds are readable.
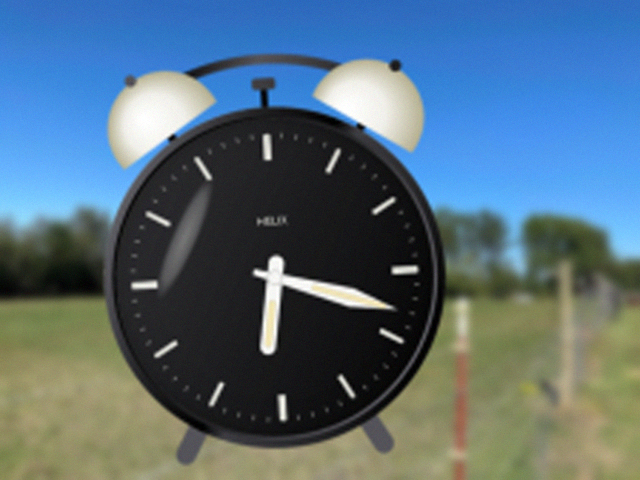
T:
**6:18**
